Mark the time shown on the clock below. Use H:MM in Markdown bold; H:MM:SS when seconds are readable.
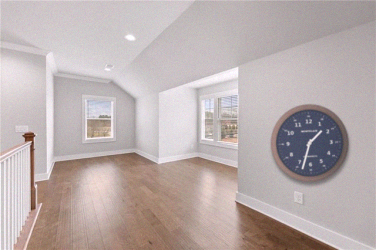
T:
**1:33**
